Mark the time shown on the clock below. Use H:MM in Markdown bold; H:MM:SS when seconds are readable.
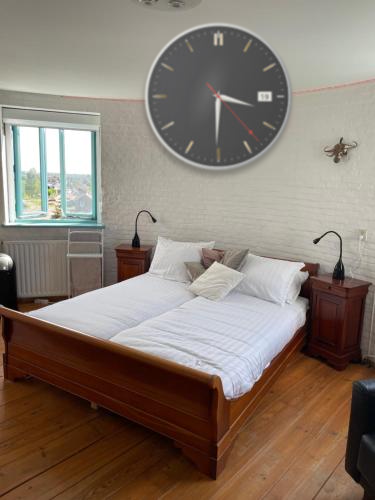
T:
**3:30:23**
